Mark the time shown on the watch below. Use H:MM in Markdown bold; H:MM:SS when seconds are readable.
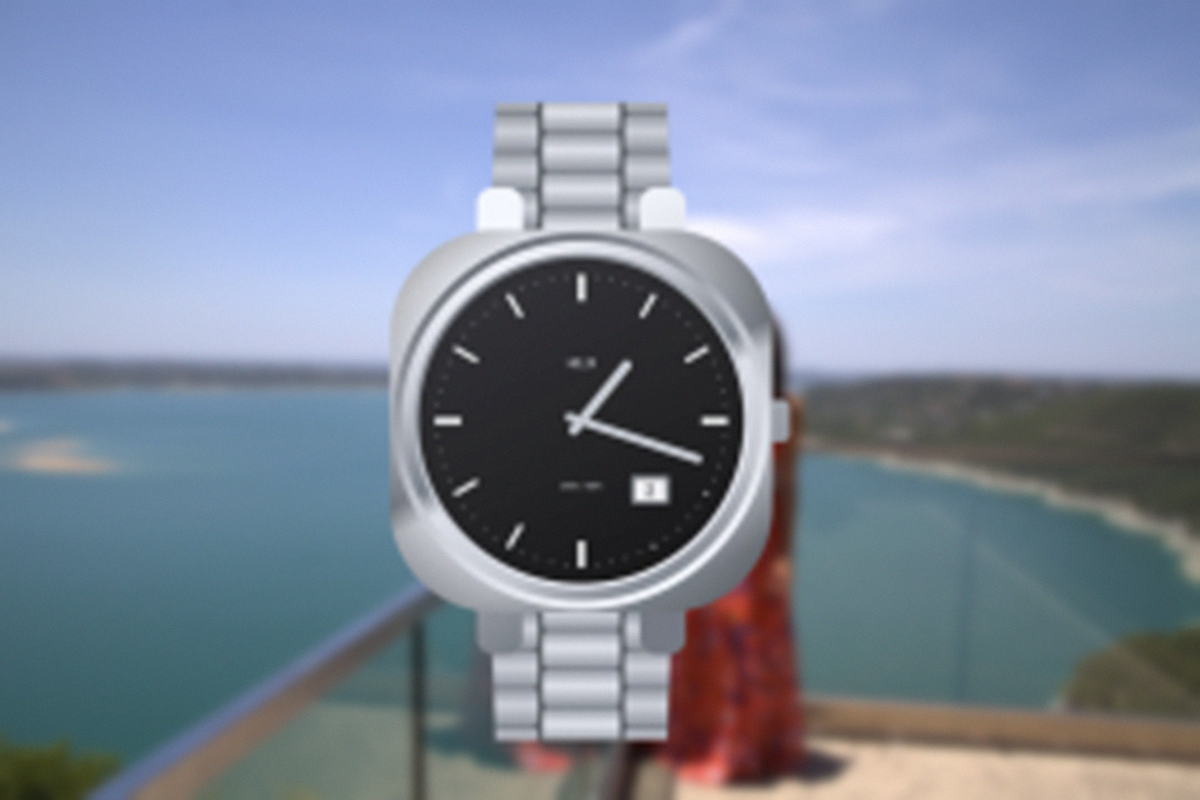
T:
**1:18**
